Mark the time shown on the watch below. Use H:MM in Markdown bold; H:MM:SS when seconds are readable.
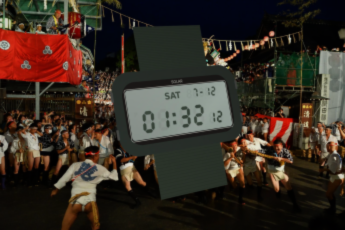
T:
**1:32:12**
